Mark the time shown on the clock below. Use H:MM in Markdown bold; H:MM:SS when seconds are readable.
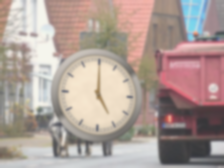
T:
**5:00**
